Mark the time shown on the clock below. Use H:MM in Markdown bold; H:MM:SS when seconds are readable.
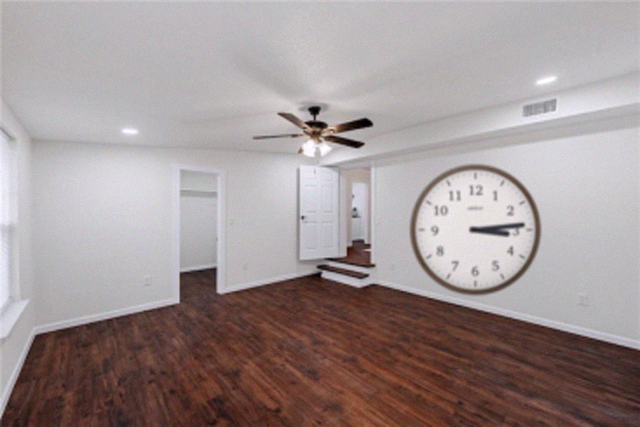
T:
**3:14**
